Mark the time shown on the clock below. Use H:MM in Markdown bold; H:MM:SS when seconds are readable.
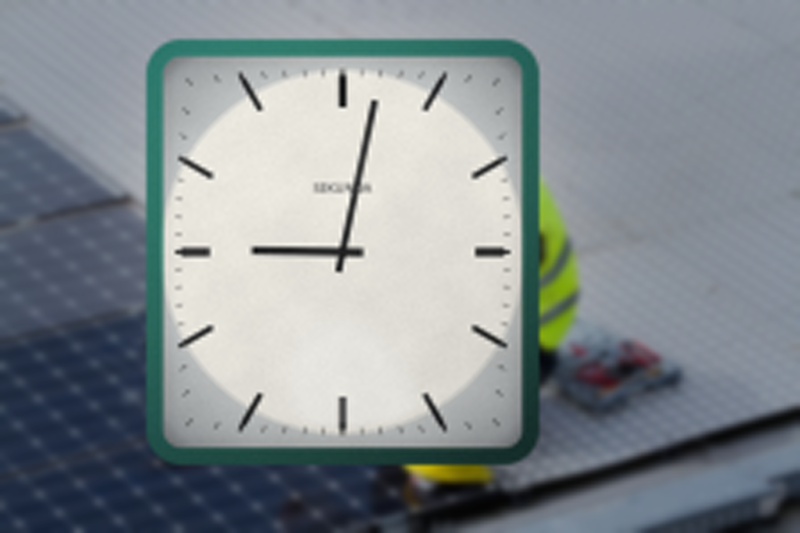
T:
**9:02**
